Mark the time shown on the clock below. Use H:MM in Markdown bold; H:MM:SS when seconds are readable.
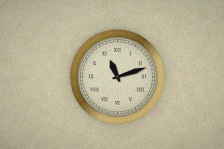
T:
**11:12**
